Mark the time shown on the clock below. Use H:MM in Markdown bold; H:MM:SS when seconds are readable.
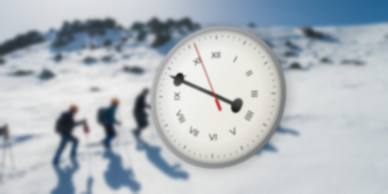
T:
**3:48:56**
